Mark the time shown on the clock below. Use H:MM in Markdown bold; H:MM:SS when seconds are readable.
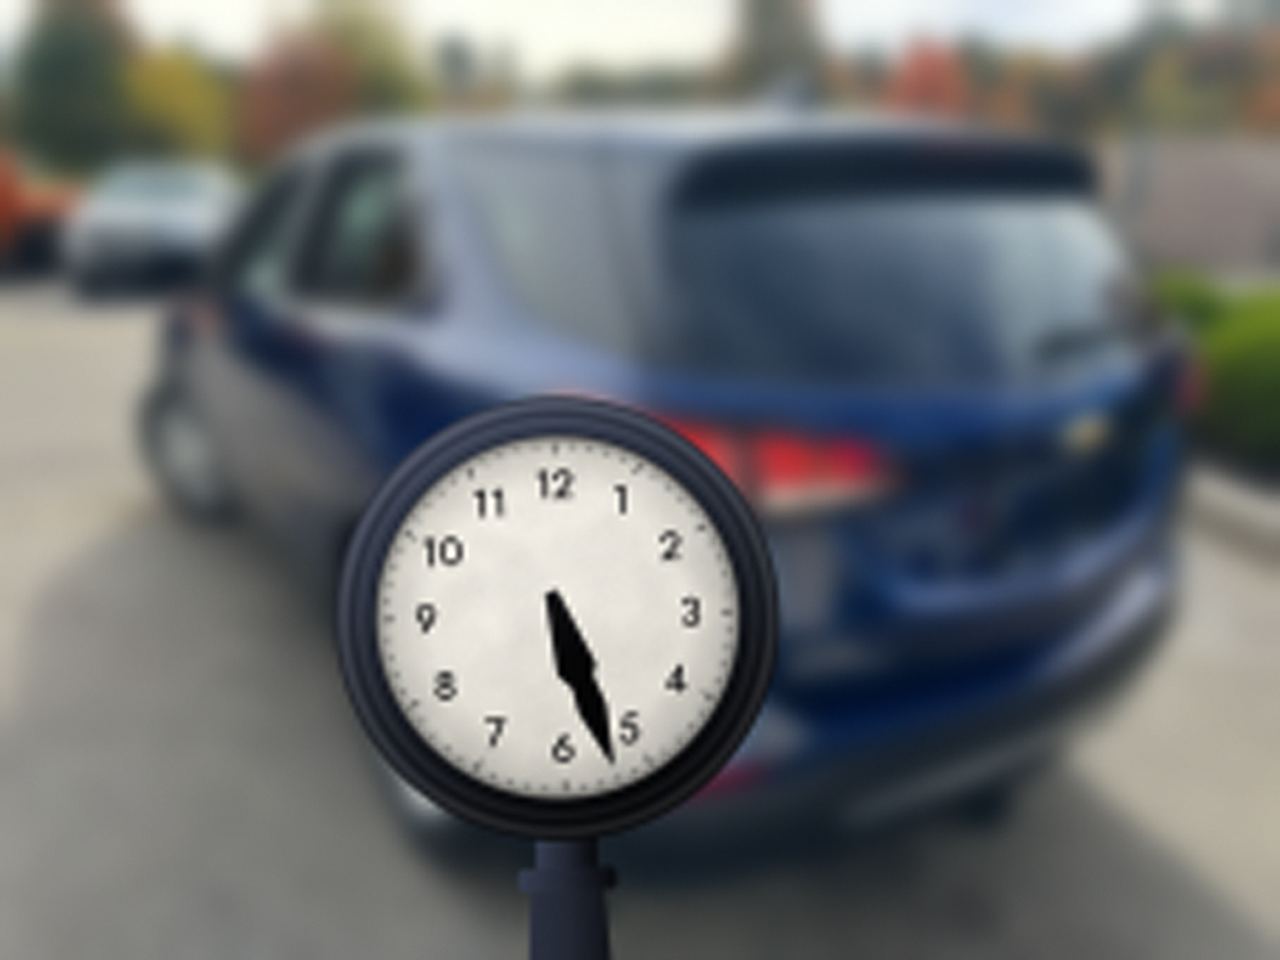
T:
**5:27**
